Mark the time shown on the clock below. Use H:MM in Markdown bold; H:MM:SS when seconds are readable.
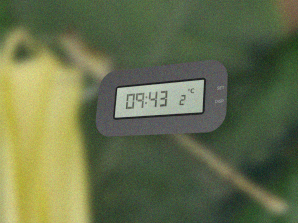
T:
**9:43**
